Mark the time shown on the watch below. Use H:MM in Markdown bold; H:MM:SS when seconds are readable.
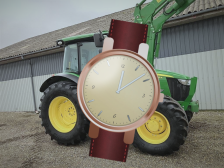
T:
**12:08**
